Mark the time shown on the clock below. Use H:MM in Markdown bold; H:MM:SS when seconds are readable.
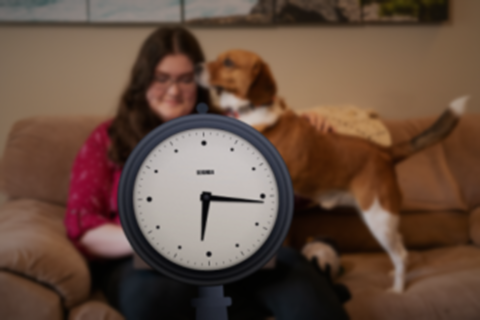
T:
**6:16**
